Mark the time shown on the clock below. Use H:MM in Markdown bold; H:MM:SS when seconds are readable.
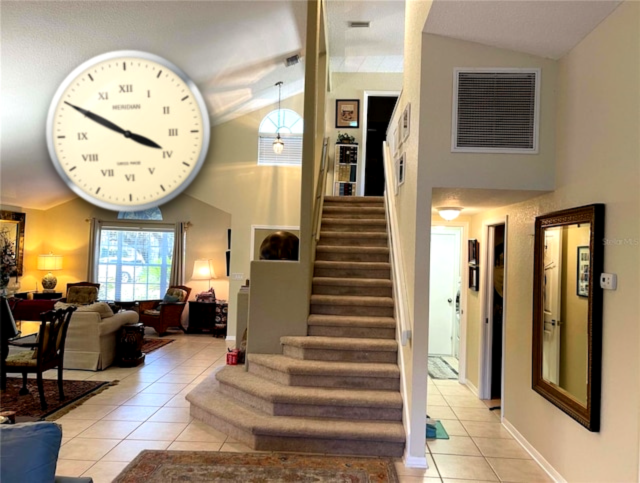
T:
**3:50**
